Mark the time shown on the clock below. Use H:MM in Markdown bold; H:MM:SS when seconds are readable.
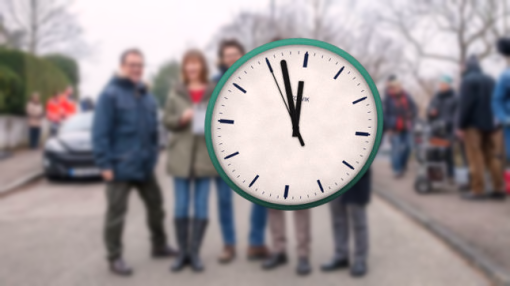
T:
**11:56:55**
